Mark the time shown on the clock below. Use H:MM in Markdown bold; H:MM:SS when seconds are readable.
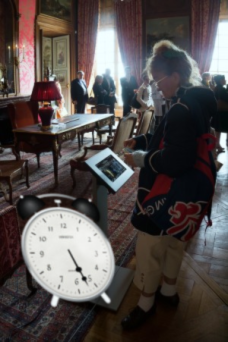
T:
**5:27**
